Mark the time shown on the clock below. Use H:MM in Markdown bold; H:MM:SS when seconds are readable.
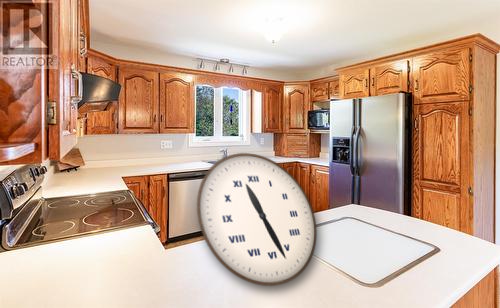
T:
**11:27**
